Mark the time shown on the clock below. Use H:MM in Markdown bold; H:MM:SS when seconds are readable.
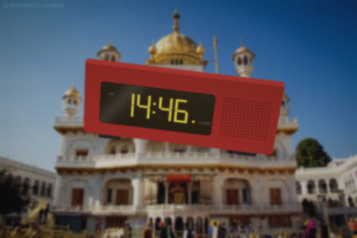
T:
**14:46**
